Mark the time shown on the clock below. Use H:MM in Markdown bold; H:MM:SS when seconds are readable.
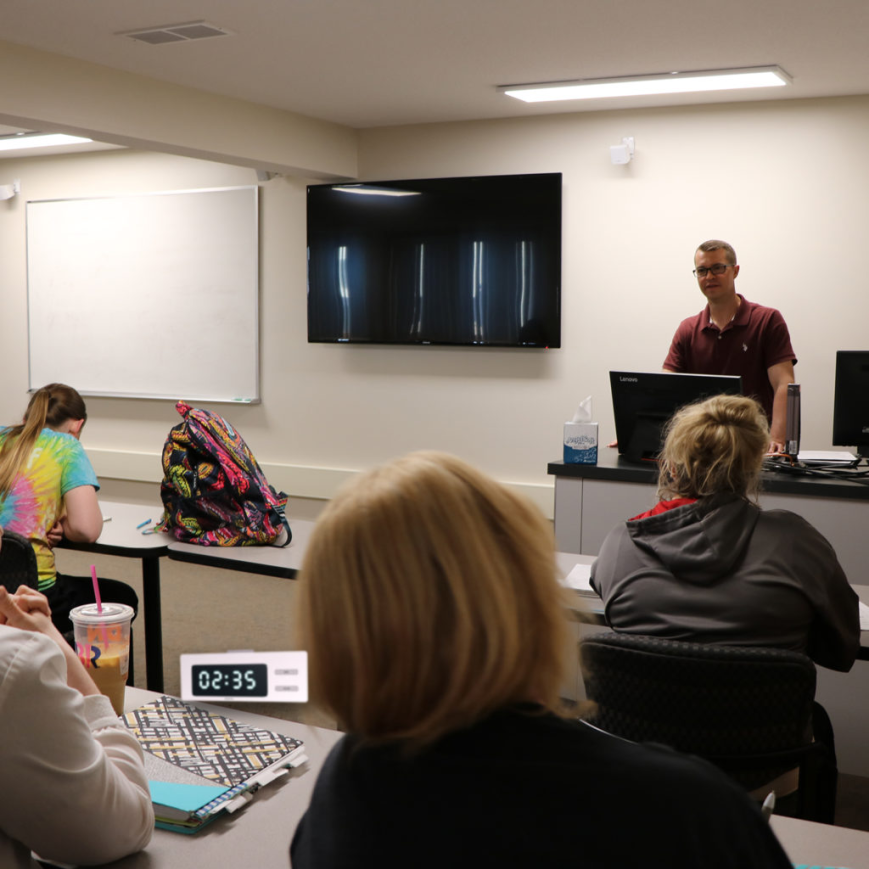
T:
**2:35**
